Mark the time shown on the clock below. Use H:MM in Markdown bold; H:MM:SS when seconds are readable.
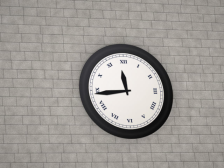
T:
**11:44**
